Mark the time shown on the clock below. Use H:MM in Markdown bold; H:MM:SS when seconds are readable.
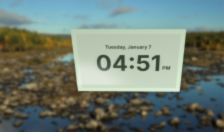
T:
**4:51**
